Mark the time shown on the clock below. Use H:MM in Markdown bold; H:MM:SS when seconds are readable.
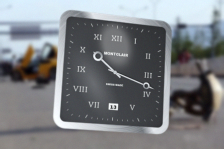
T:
**10:18**
